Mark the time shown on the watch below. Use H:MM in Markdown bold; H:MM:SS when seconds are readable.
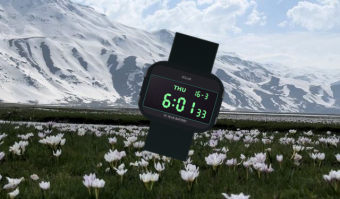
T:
**6:01:33**
